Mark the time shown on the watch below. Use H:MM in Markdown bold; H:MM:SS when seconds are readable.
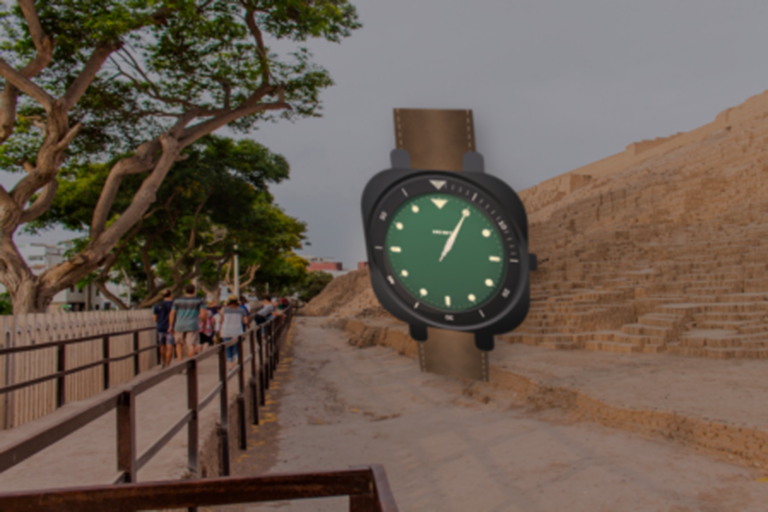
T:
**1:05**
